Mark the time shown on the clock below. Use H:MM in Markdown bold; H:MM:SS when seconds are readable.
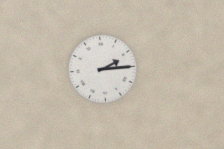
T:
**2:15**
